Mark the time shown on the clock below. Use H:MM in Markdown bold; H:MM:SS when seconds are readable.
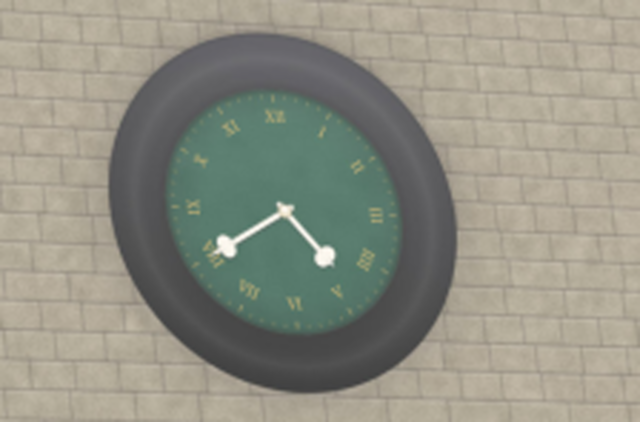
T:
**4:40**
